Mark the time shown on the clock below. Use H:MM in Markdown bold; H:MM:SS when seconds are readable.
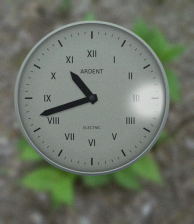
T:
**10:42**
